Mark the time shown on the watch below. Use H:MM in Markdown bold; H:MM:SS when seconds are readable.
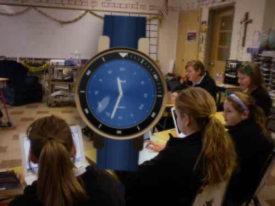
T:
**11:33**
